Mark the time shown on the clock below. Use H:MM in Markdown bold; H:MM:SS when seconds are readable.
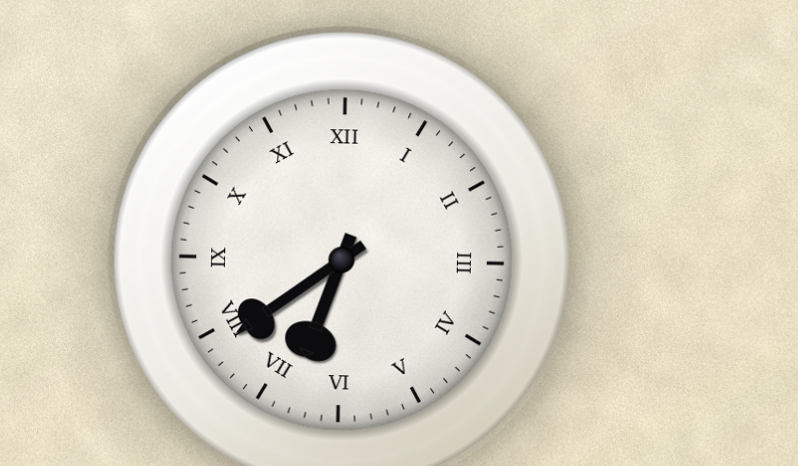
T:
**6:39**
